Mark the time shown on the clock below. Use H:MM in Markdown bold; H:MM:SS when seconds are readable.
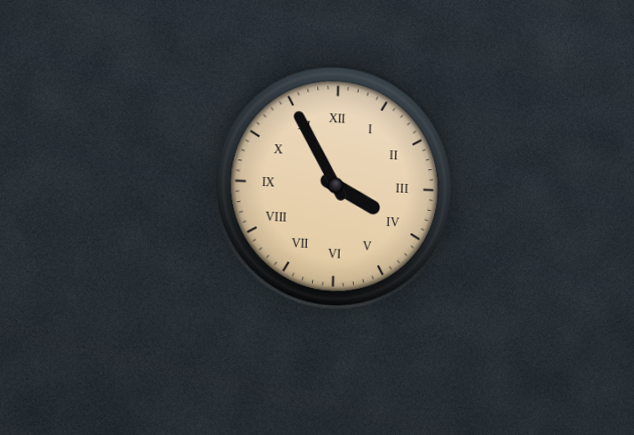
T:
**3:55**
